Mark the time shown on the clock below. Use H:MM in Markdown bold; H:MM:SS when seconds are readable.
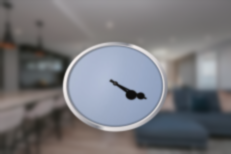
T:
**4:20**
